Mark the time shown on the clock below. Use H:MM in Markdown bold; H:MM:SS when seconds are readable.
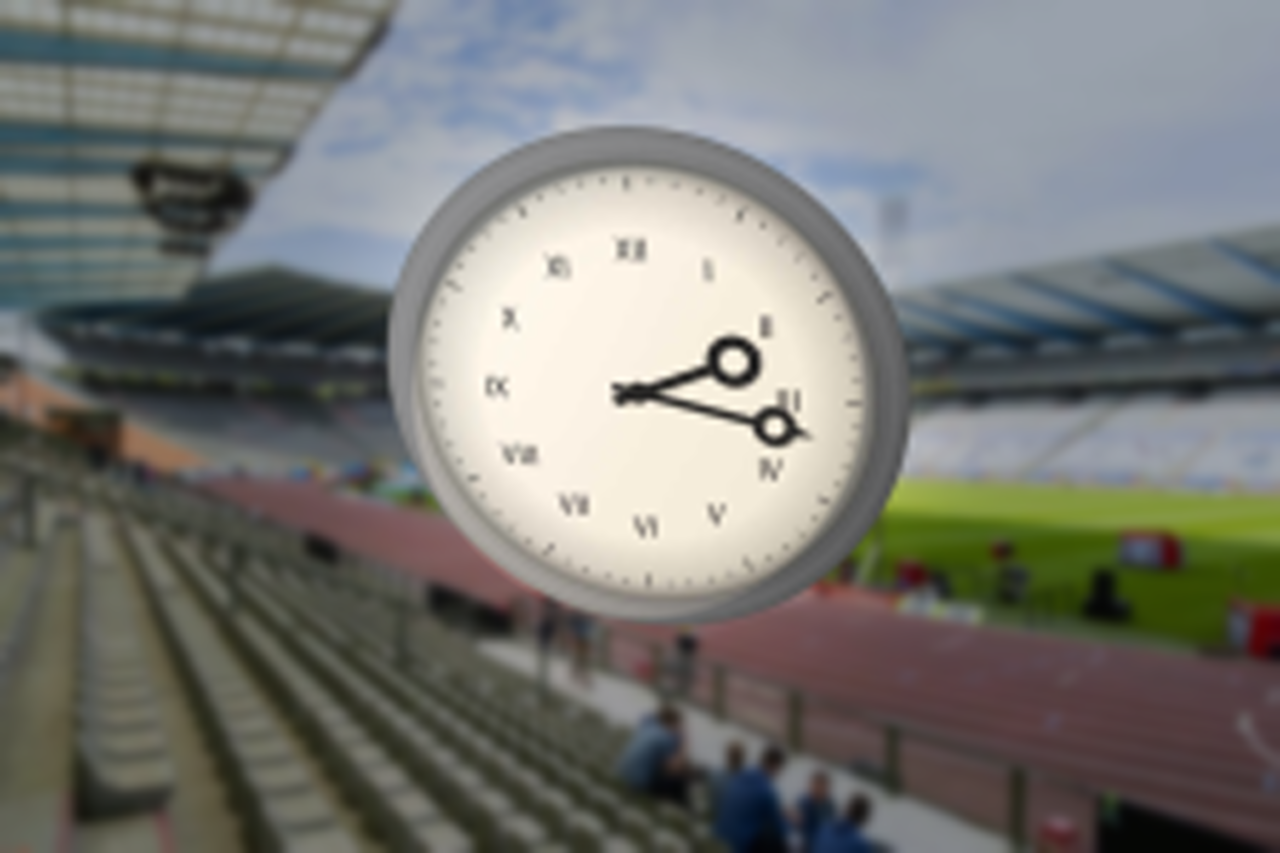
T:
**2:17**
